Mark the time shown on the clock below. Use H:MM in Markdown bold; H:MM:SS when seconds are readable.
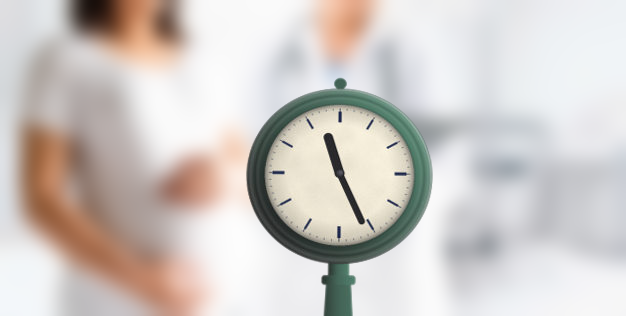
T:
**11:26**
